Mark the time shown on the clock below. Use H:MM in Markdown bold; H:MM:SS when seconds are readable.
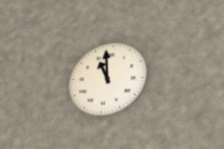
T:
**10:58**
